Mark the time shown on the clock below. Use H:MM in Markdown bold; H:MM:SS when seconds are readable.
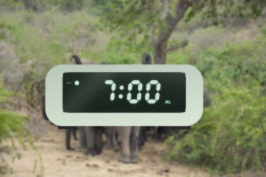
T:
**7:00**
